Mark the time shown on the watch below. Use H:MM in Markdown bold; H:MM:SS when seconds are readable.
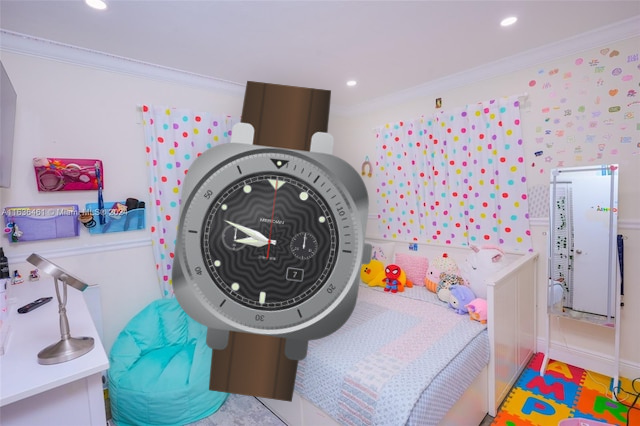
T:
**8:48**
